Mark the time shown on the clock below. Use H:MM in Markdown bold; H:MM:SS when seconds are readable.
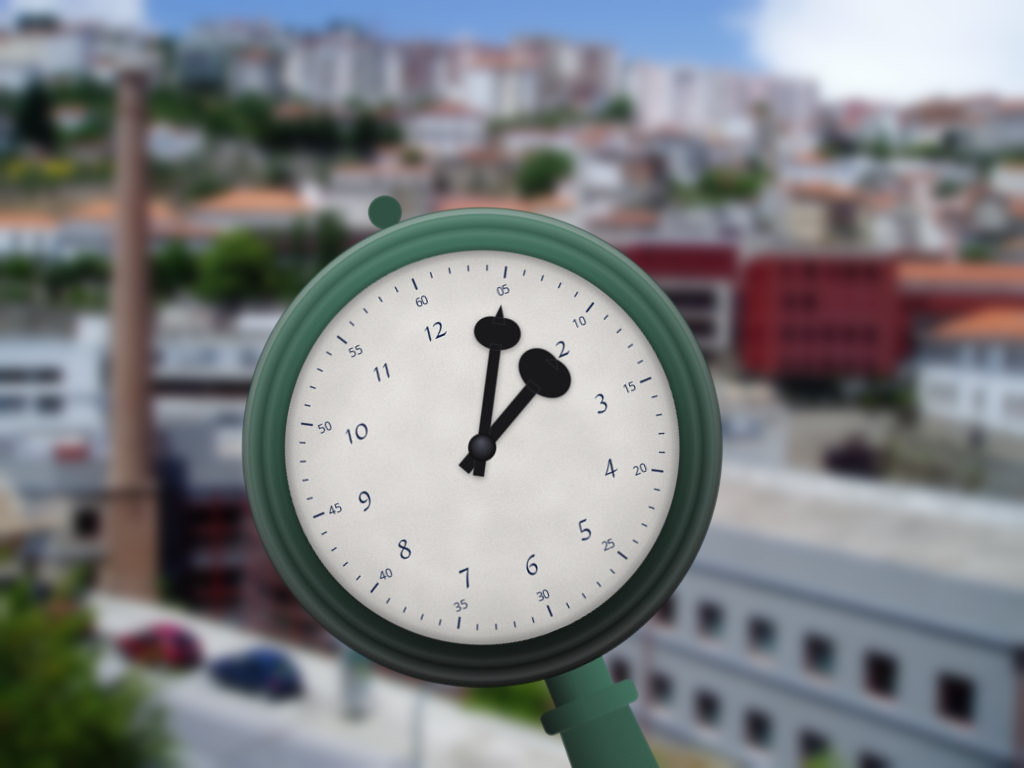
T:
**2:05**
